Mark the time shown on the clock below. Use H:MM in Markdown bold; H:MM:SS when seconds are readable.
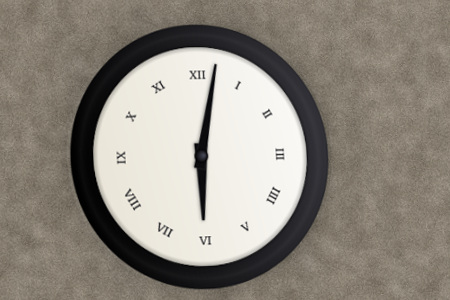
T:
**6:02**
